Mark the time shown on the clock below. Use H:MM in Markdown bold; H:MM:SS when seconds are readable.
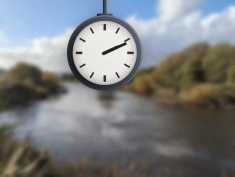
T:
**2:11**
